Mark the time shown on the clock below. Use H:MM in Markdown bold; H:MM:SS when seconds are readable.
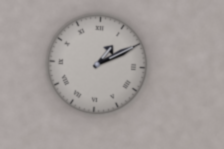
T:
**1:10**
